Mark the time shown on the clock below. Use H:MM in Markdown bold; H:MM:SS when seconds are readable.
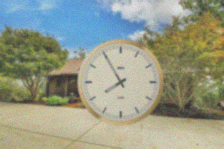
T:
**7:55**
